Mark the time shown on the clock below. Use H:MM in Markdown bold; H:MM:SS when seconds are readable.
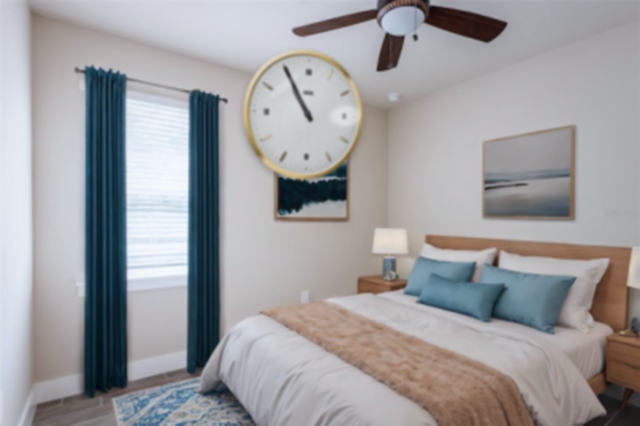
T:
**10:55**
